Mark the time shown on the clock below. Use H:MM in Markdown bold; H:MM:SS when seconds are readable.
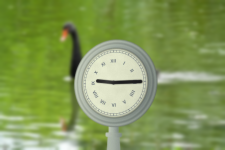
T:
**9:15**
